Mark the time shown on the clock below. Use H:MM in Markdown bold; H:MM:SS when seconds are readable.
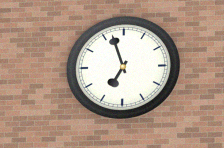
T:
**6:57**
